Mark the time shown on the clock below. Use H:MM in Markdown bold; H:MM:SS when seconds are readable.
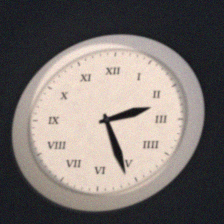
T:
**2:26**
